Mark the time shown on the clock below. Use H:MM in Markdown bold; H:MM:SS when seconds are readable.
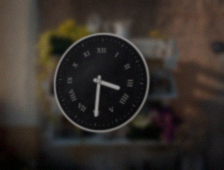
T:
**3:30**
